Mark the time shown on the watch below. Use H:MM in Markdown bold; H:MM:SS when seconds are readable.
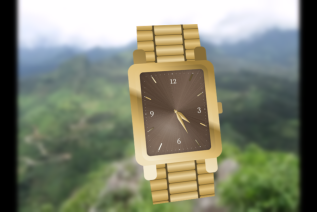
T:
**4:26**
